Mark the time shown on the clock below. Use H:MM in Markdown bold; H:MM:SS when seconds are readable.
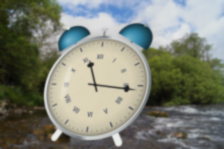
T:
**11:16**
